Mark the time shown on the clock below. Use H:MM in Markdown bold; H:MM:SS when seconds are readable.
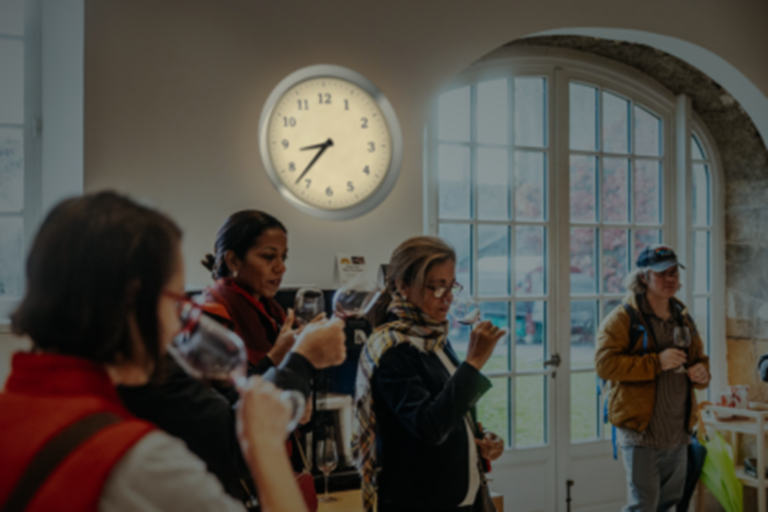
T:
**8:37**
